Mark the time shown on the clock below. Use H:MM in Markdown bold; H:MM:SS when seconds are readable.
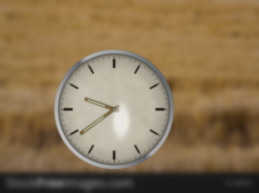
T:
**9:39**
